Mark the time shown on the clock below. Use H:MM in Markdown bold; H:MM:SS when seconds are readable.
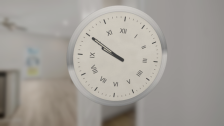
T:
**9:50**
